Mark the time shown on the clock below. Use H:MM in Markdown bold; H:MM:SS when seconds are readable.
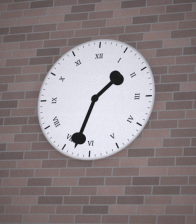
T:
**1:33**
